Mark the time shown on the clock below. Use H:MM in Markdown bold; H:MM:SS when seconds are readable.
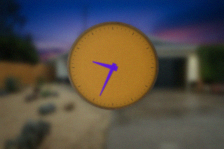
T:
**9:34**
